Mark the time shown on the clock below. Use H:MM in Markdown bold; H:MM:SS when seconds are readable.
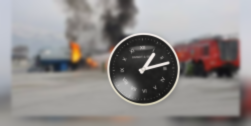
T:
**1:13**
